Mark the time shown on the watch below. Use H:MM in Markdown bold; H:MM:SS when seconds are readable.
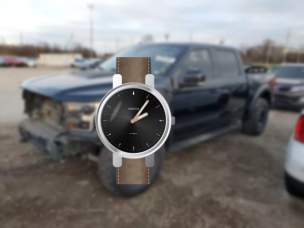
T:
**2:06**
